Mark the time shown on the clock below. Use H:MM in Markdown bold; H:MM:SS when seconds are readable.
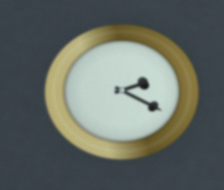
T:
**2:20**
